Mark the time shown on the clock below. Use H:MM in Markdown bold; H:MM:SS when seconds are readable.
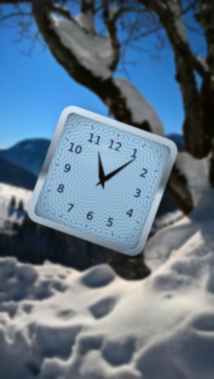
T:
**11:06**
